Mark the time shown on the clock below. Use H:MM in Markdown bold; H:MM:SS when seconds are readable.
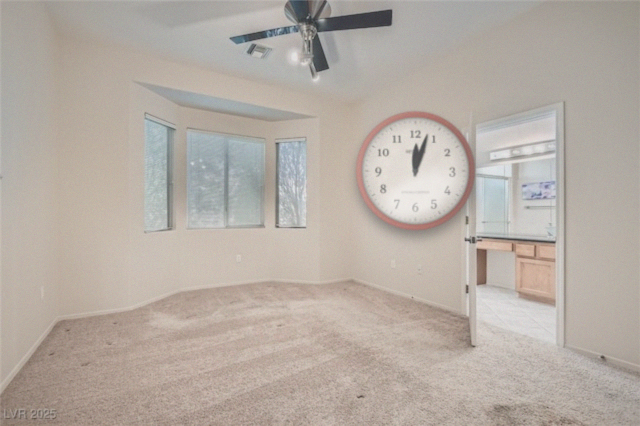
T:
**12:03**
